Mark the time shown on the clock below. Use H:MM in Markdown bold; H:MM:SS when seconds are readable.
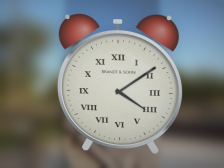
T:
**4:09**
